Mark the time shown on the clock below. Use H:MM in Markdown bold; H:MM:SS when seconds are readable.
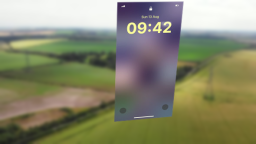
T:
**9:42**
